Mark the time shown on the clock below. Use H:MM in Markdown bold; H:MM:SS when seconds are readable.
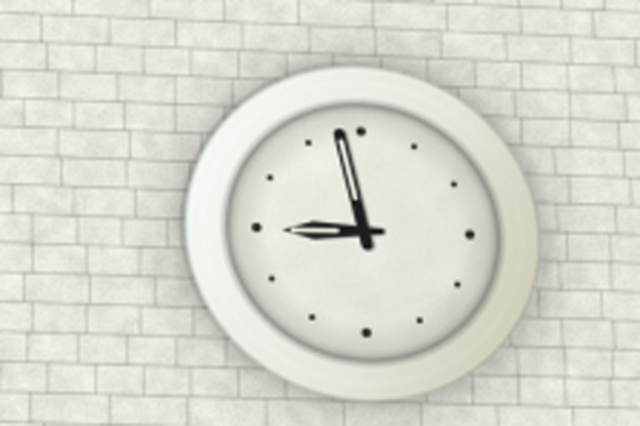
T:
**8:58**
